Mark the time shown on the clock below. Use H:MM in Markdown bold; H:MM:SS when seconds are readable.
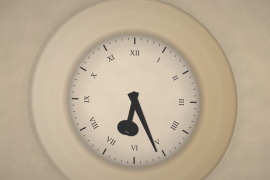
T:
**6:26**
